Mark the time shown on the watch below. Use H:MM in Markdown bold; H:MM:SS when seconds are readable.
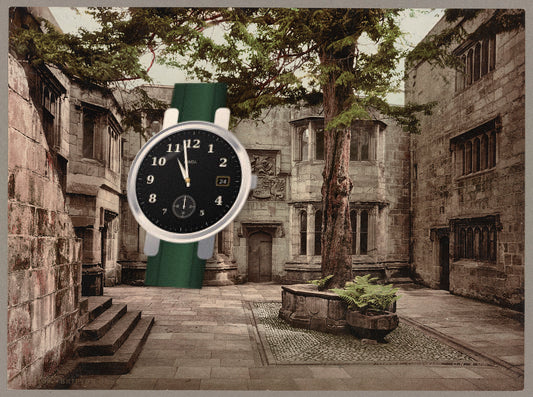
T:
**10:58**
